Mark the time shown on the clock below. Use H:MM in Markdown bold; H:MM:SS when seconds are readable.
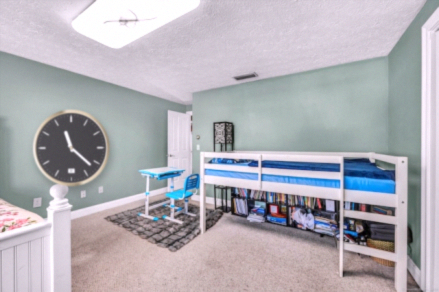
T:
**11:22**
